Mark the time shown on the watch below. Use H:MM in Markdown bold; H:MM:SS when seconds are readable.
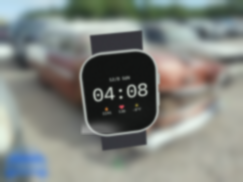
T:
**4:08**
